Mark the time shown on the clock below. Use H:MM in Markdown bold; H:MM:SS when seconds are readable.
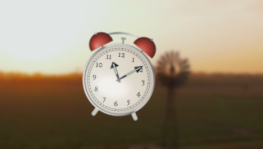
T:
**11:09**
